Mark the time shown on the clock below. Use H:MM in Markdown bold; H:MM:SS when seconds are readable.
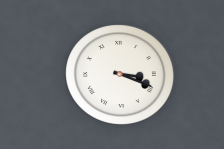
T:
**3:19**
